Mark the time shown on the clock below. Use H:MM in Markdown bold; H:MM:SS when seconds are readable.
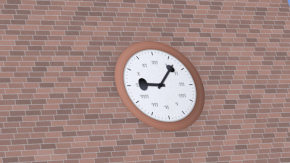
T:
**9:07**
